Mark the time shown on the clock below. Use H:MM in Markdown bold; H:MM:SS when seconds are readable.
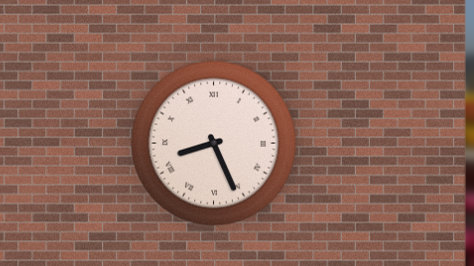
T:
**8:26**
